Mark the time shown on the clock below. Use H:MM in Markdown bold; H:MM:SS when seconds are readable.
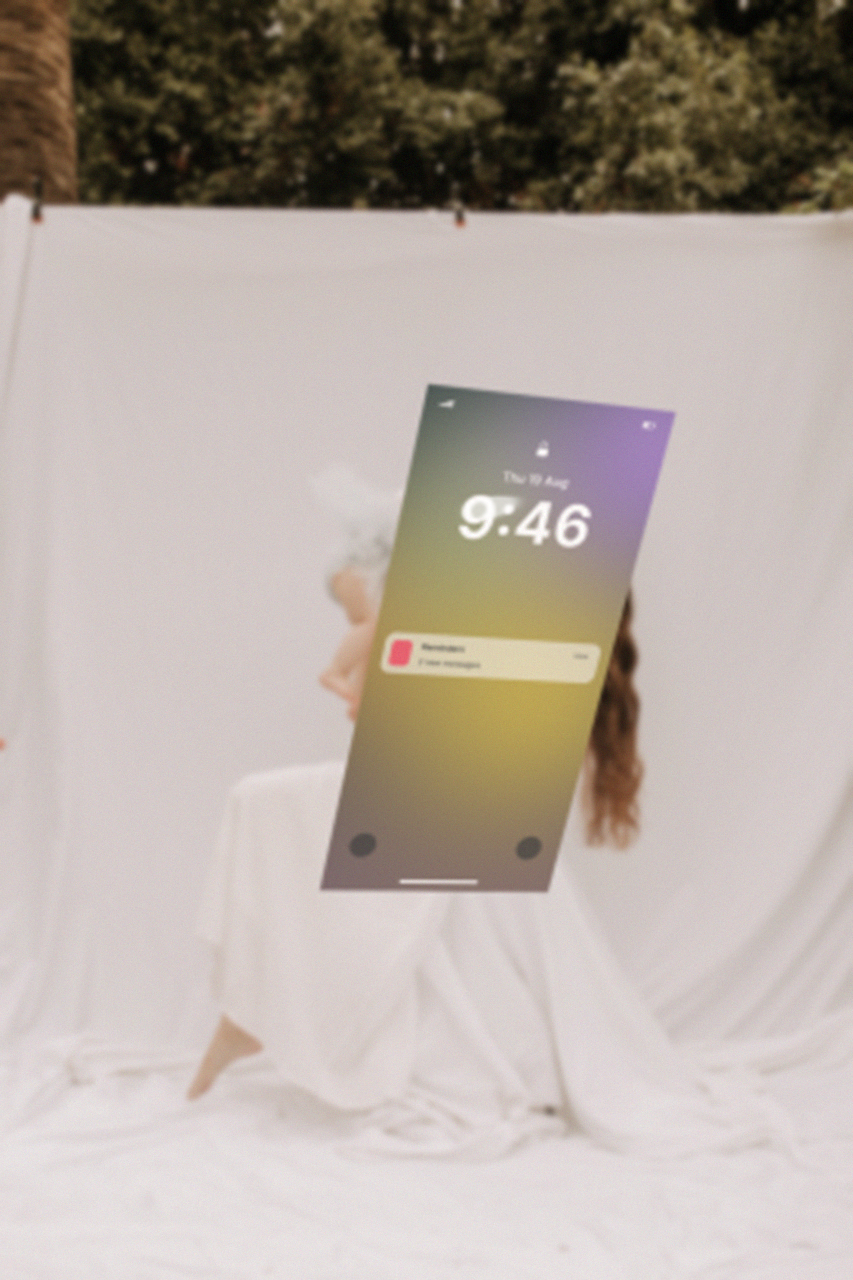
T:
**9:46**
